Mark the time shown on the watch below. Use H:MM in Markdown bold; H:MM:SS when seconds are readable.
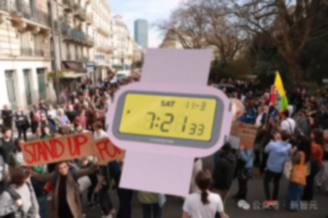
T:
**7:21**
